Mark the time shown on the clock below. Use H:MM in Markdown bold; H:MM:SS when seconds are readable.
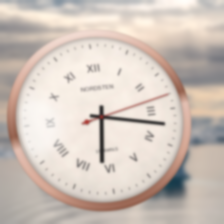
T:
**6:17:13**
